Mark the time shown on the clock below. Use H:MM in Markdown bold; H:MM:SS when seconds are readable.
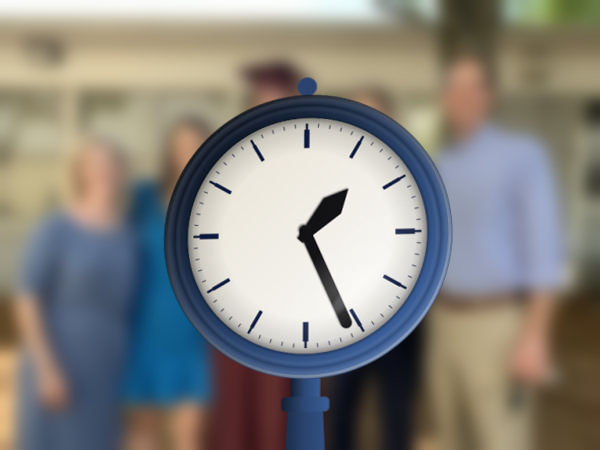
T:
**1:26**
